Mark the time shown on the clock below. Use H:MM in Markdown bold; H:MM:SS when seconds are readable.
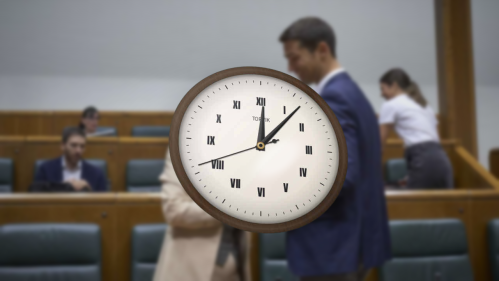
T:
**12:06:41**
